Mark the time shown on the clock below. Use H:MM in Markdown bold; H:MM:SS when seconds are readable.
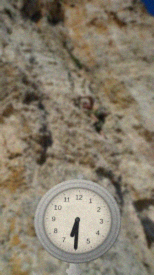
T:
**6:30**
